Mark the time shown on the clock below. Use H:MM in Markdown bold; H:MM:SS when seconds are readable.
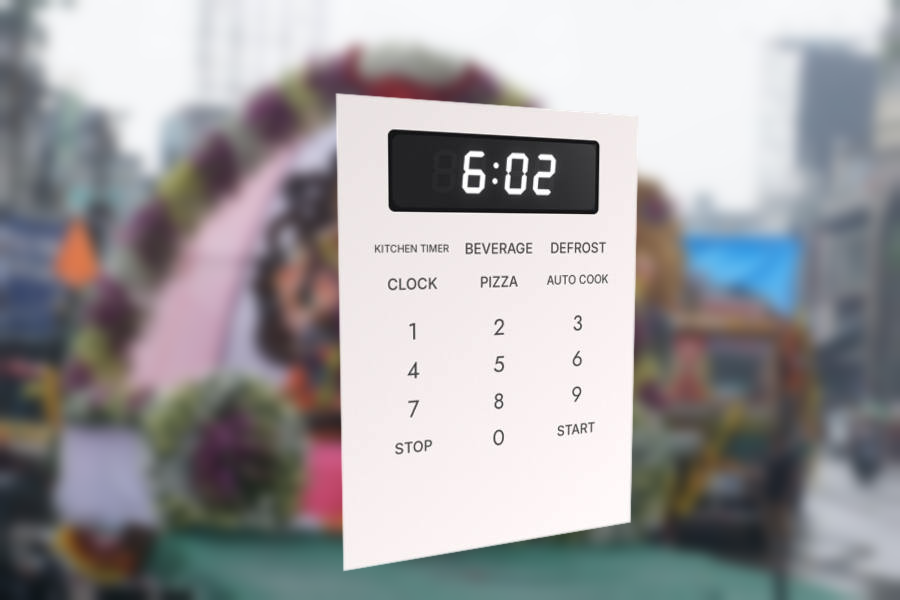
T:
**6:02**
